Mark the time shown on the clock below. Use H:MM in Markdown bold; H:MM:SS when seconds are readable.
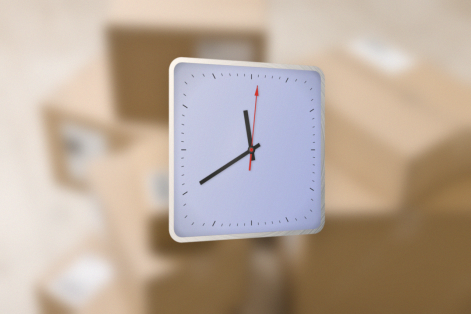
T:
**11:40:01**
